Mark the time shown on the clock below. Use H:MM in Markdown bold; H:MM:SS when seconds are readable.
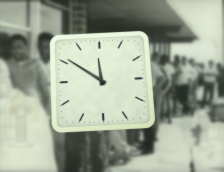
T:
**11:51**
